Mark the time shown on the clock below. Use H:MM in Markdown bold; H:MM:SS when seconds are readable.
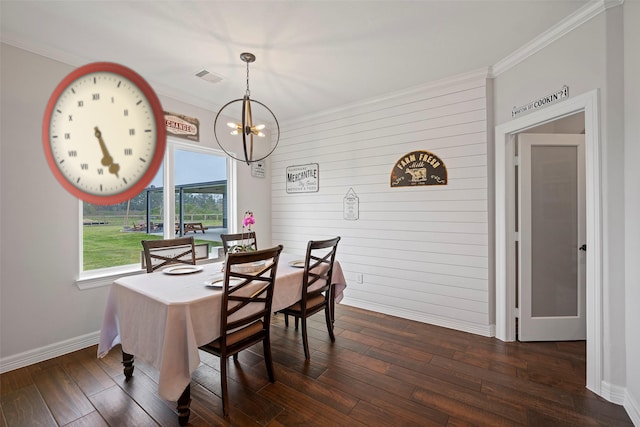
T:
**5:26**
